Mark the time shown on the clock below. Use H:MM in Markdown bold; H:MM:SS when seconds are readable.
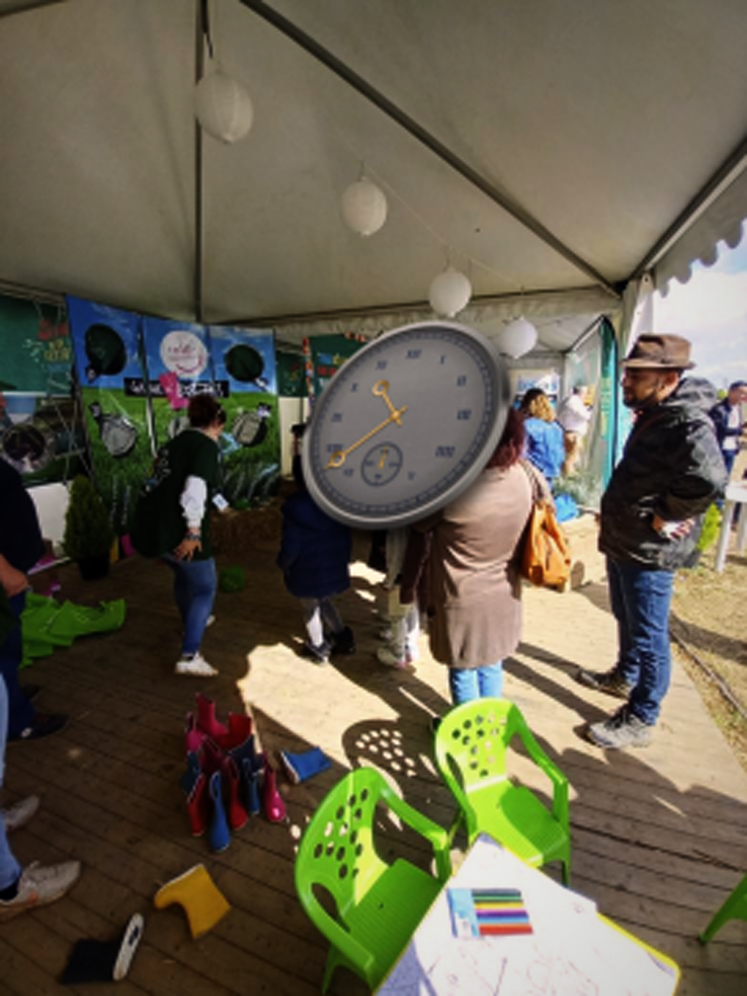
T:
**10:38**
